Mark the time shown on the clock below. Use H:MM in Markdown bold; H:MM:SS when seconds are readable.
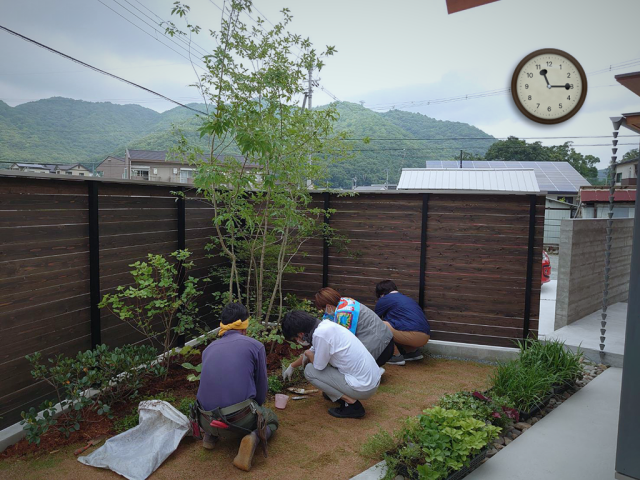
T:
**11:15**
